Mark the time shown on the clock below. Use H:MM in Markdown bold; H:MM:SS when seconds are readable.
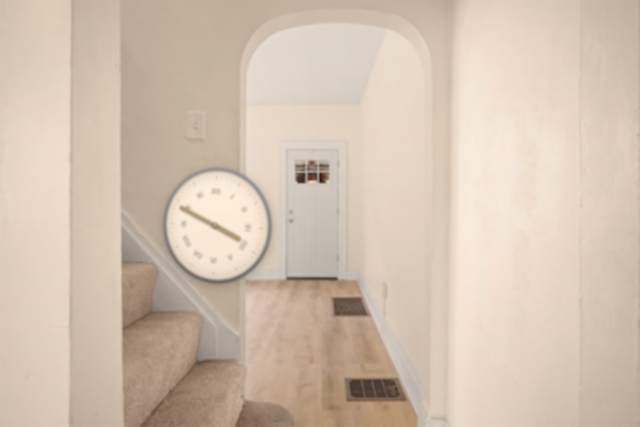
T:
**3:49**
